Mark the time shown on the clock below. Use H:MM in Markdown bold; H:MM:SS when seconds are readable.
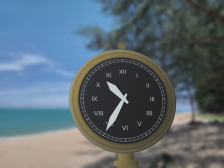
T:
**10:35**
